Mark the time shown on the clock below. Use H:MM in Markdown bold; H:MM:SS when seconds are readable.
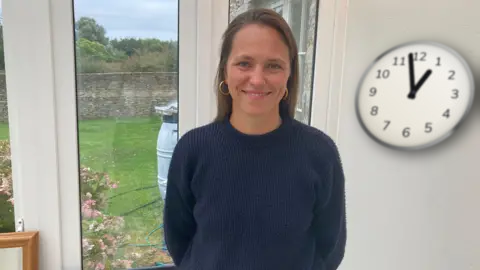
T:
**12:58**
